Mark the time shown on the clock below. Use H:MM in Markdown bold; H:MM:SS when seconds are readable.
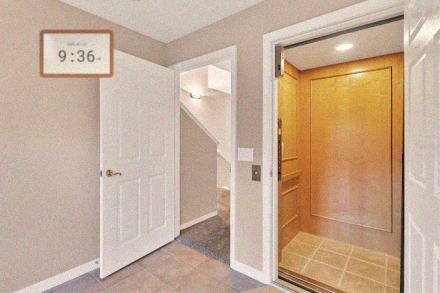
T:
**9:36**
